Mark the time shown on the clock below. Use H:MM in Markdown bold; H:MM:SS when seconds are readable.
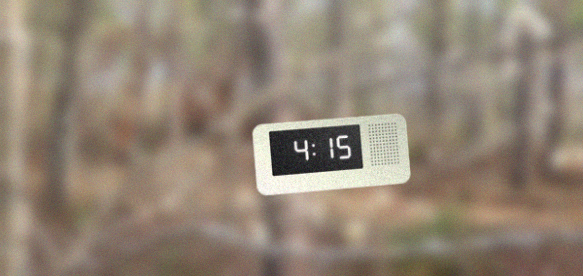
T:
**4:15**
